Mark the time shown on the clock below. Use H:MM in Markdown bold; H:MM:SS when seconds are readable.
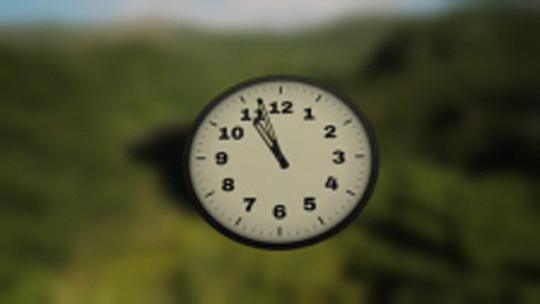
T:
**10:57**
